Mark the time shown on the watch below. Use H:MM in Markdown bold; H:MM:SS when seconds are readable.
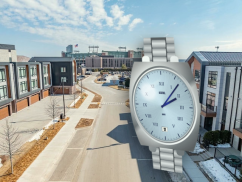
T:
**2:07**
